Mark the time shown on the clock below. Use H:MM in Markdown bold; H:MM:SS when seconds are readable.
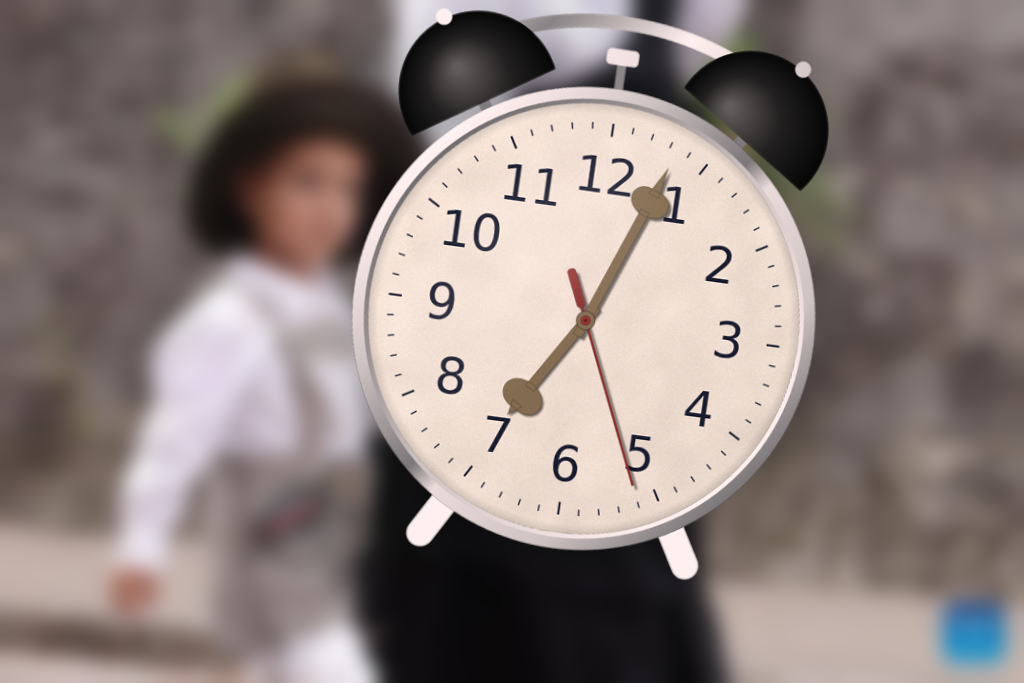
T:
**7:03:26**
